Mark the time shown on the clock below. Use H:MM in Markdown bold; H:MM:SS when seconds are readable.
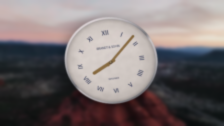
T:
**8:08**
